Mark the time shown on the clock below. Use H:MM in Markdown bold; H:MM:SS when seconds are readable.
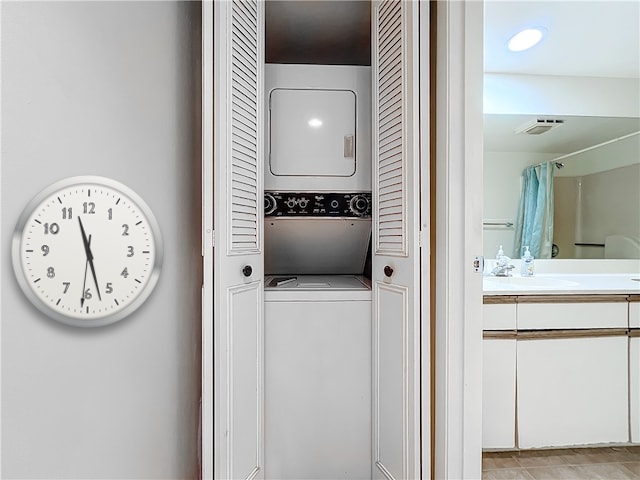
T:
**11:27:31**
